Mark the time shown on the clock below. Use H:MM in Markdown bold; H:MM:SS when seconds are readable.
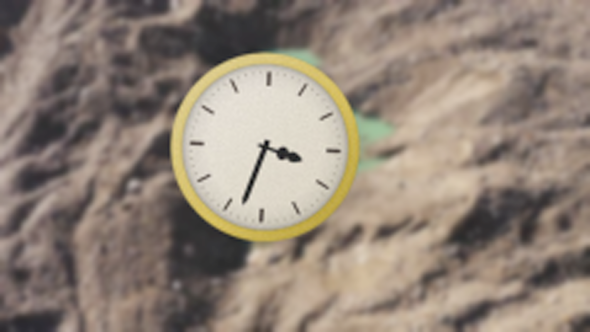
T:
**3:33**
